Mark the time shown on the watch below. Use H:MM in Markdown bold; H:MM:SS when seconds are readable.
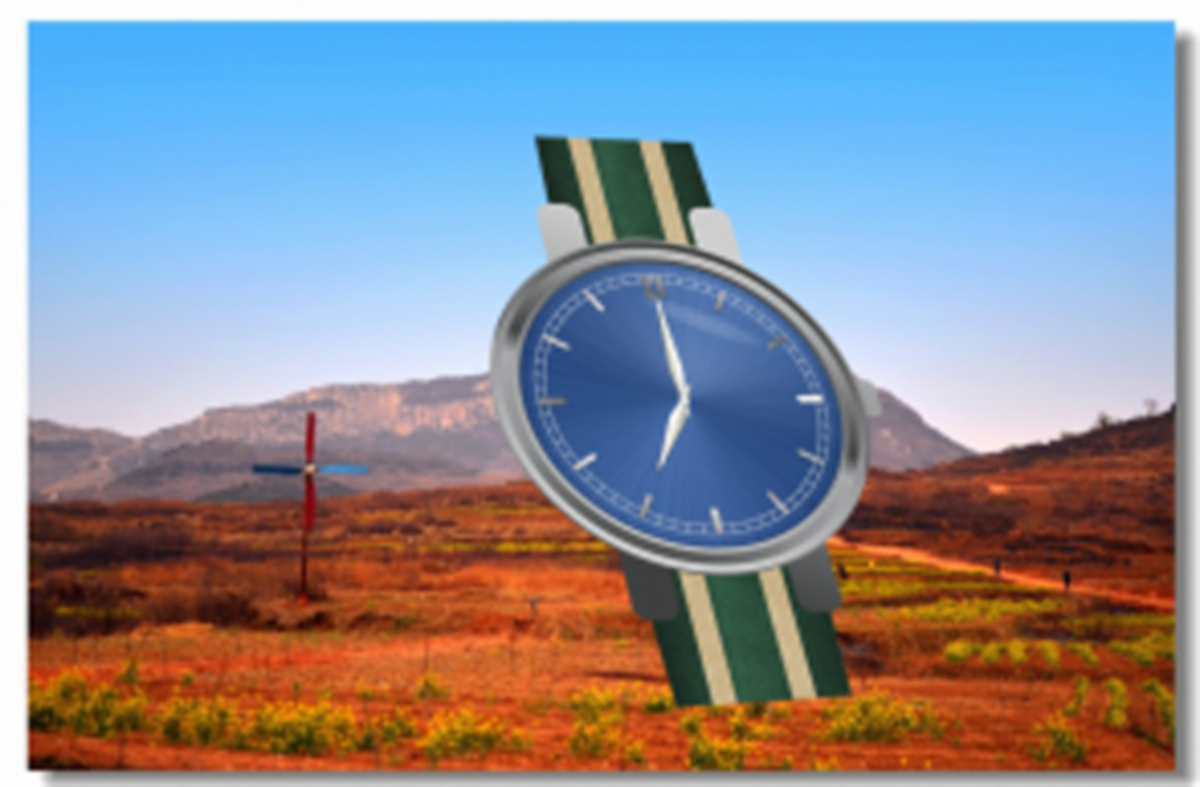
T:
**7:00**
